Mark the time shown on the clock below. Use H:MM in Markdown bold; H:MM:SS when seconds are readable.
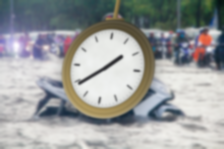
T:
**1:39**
